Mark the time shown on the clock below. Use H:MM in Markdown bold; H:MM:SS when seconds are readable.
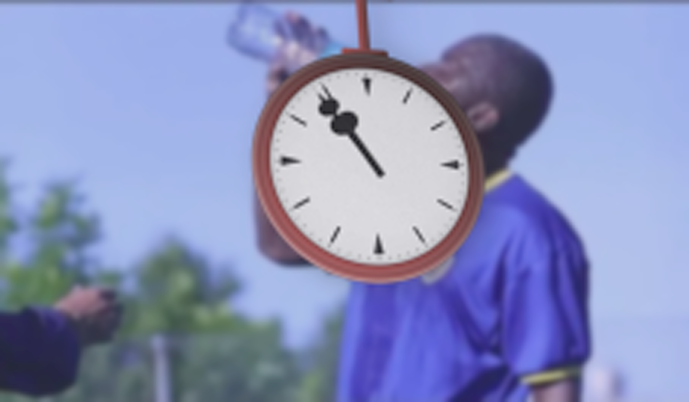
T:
**10:54**
